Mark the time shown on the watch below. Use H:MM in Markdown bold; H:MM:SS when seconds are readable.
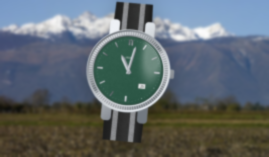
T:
**11:02**
